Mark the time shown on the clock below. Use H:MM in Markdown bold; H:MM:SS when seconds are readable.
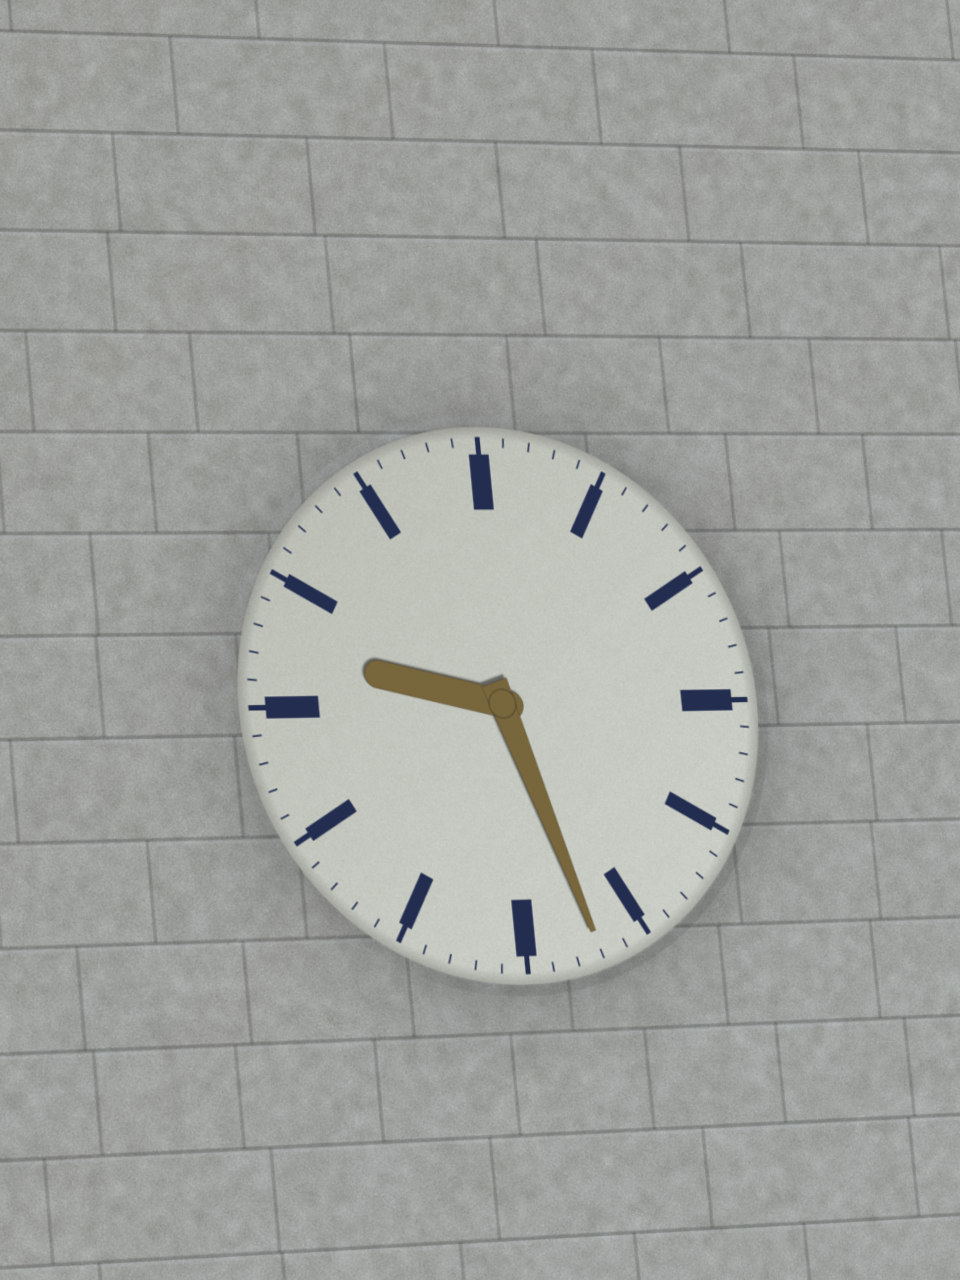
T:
**9:27**
